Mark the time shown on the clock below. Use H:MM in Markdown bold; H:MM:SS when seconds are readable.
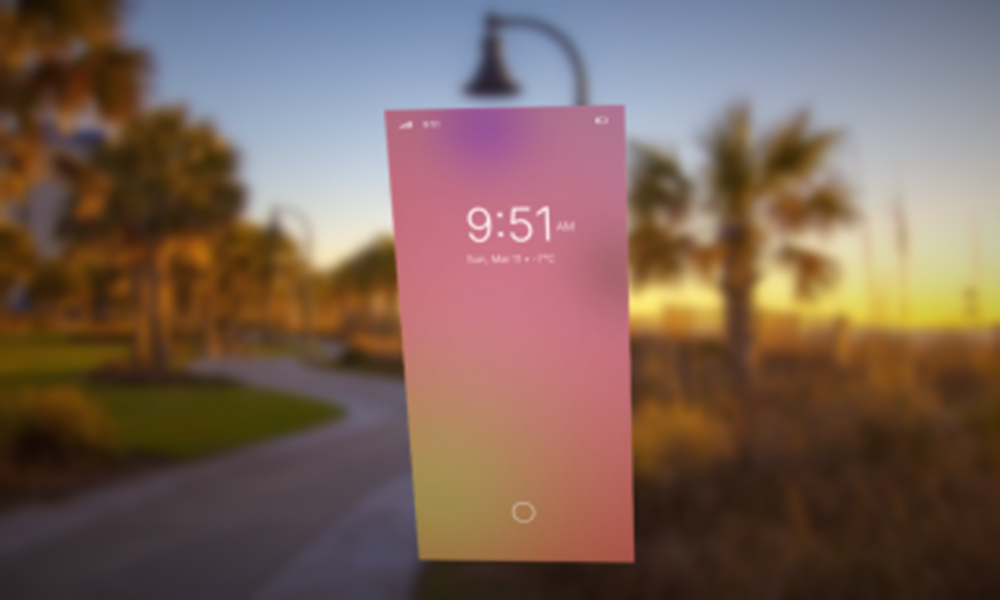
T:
**9:51**
